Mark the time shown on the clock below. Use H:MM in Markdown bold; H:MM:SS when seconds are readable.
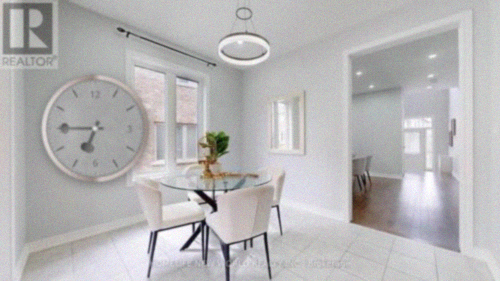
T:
**6:45**
